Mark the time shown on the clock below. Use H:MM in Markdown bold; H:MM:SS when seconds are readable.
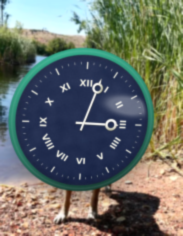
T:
**3:03**
